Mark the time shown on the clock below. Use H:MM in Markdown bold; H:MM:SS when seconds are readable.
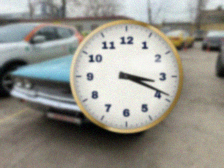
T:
**3:19**
